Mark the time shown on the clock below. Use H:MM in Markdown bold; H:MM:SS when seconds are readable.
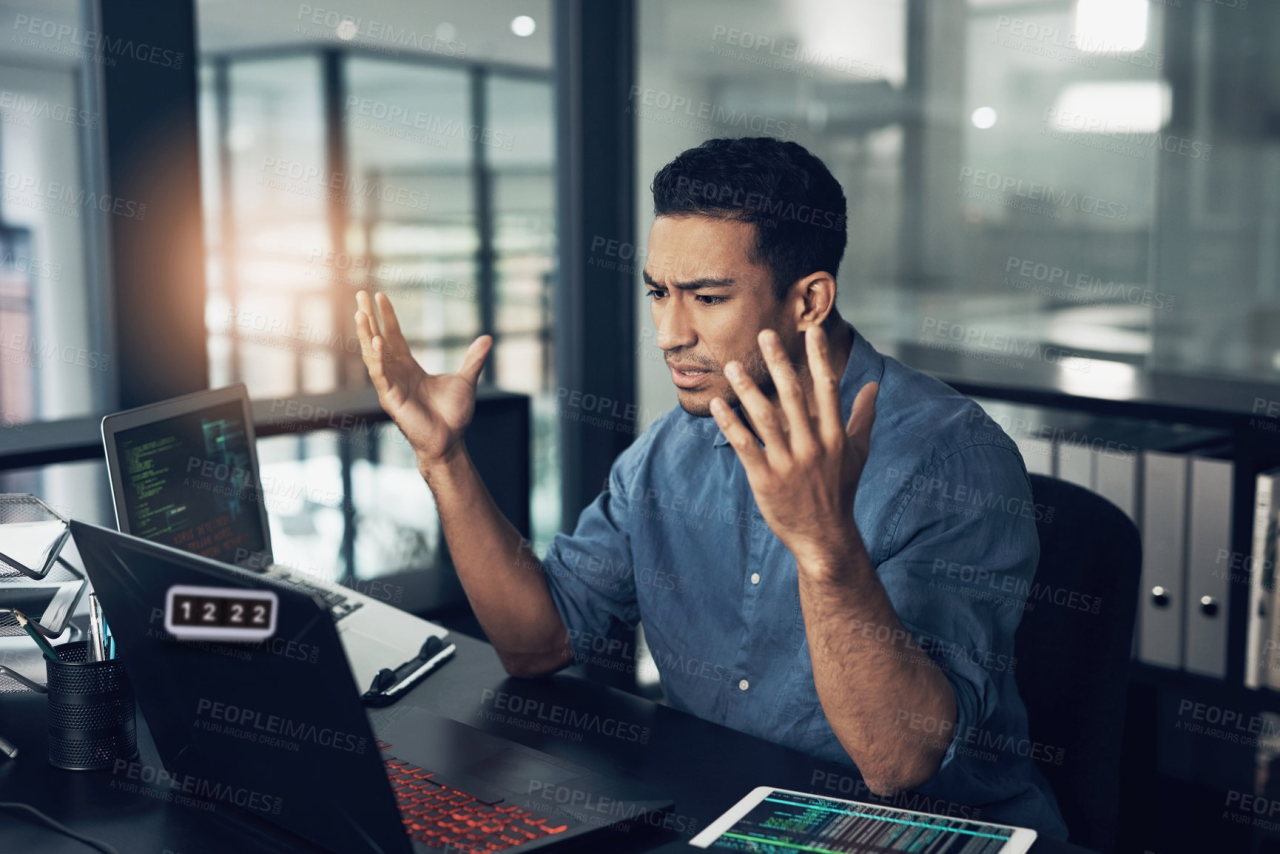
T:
**12:22**
